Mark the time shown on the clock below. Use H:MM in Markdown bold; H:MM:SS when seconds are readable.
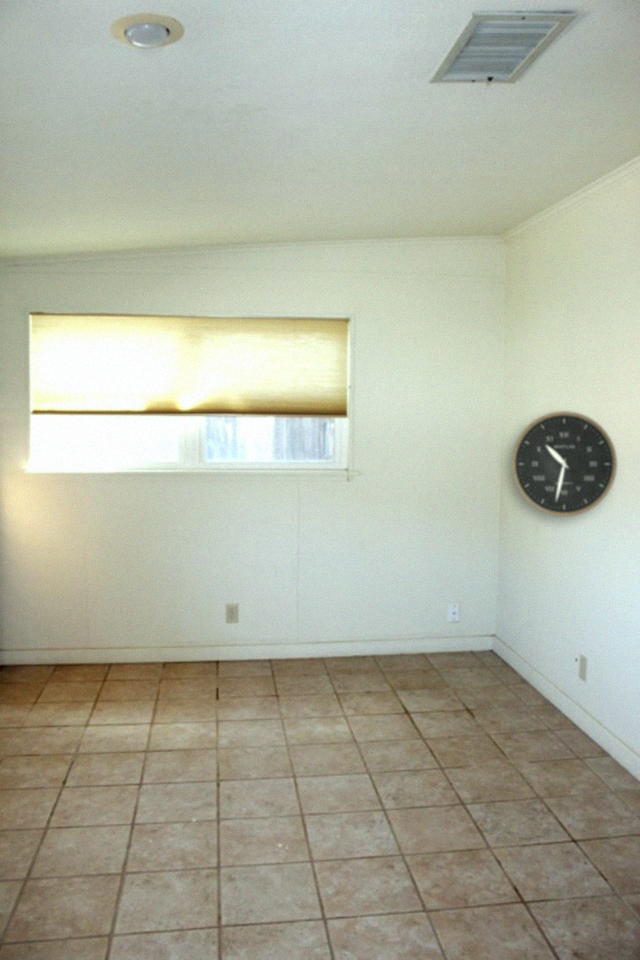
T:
**10:32**
